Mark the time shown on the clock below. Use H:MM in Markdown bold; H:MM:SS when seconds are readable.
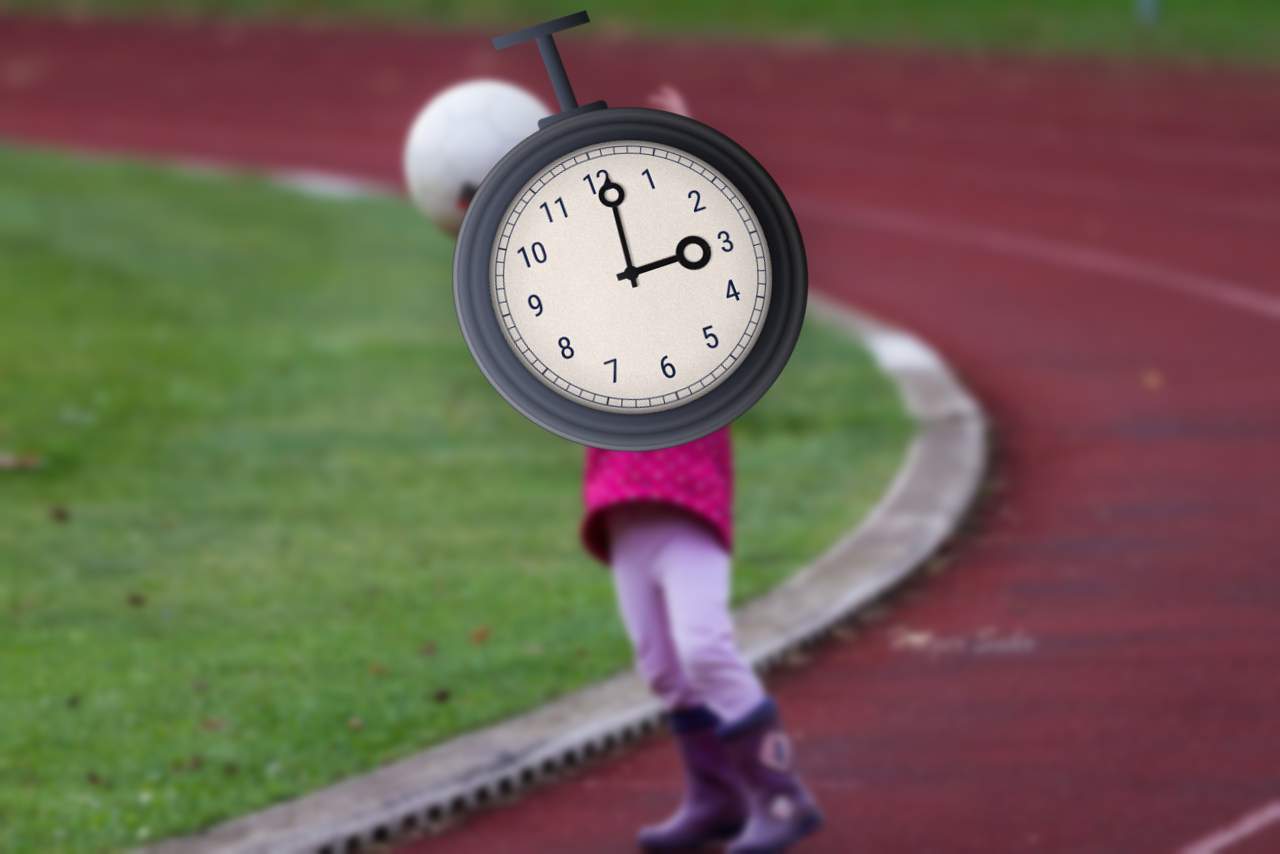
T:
**3:01**
